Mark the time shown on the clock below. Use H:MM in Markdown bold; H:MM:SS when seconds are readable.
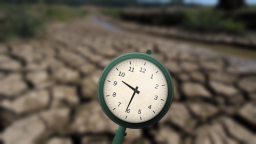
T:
**9:31**
